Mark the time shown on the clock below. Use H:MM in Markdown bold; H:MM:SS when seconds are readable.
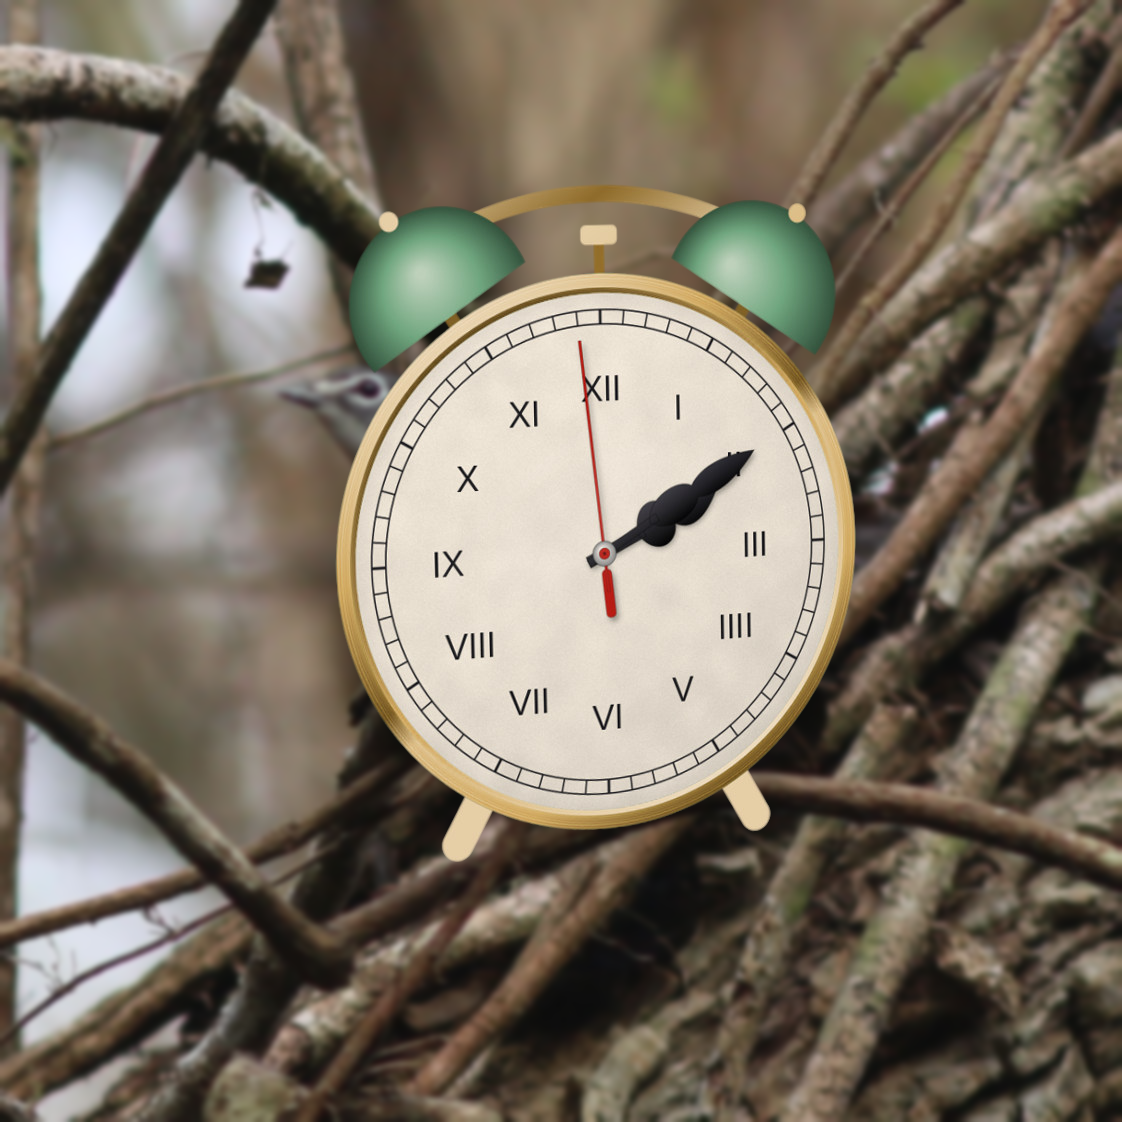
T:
**2:09:59**
